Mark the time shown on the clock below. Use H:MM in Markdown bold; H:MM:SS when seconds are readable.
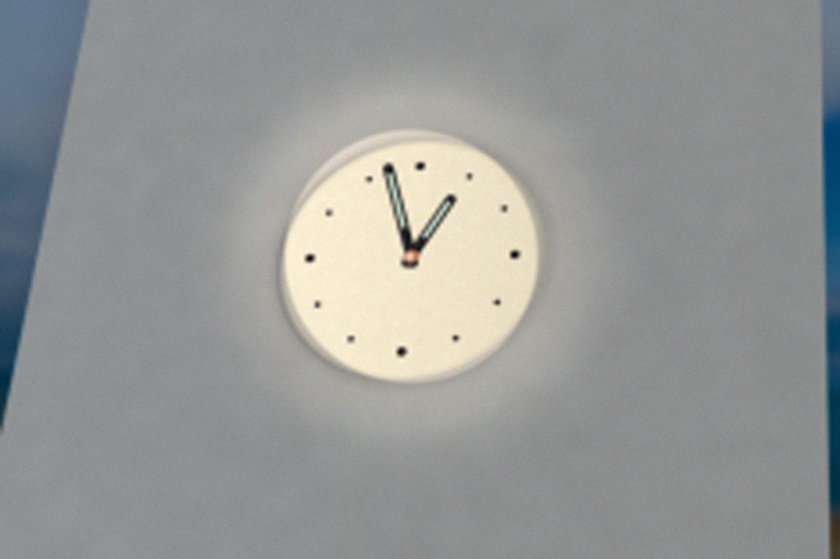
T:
**12:57**
